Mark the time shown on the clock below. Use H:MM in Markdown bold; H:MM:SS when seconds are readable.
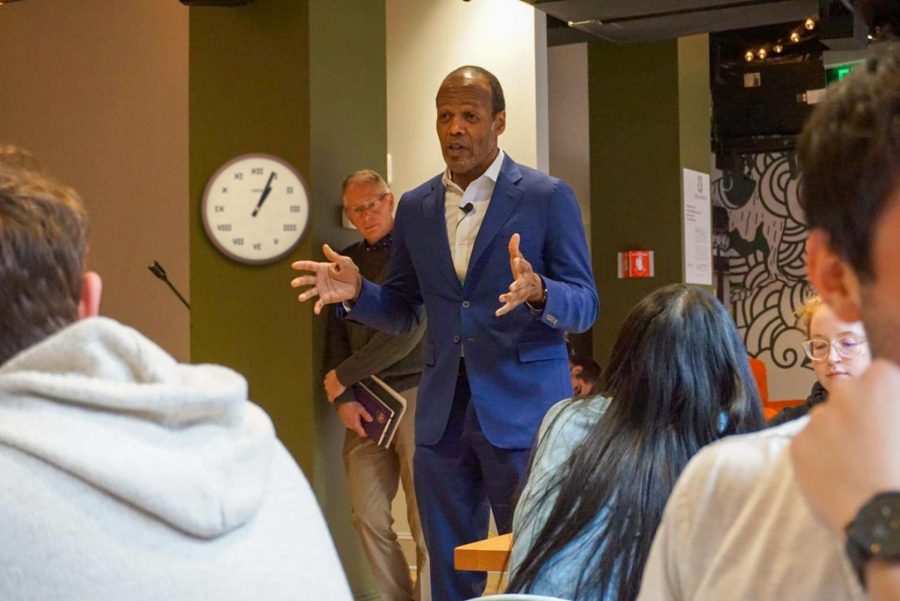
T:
**1:04**
